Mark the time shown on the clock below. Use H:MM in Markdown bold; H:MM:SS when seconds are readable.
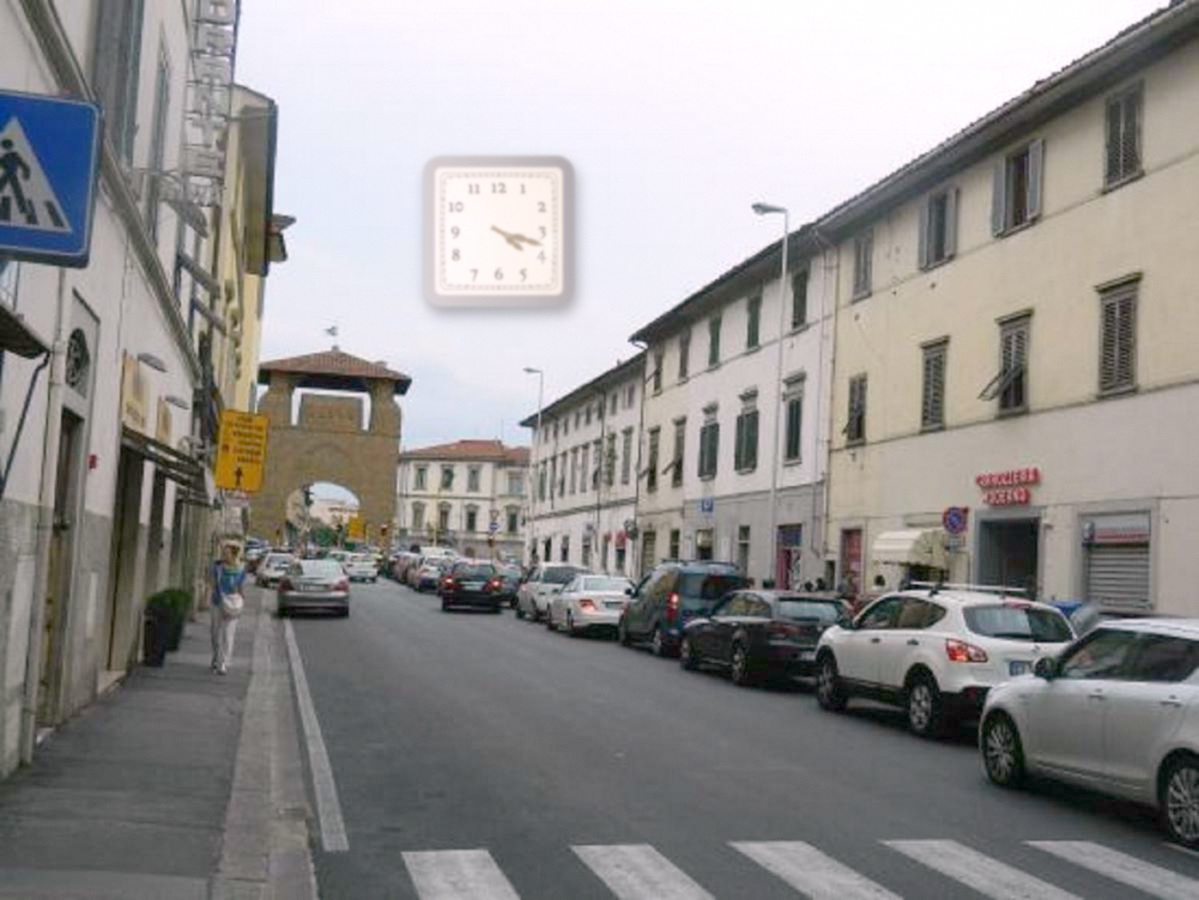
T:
**4:18**
